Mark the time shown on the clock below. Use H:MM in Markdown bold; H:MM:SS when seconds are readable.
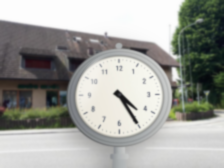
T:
**4:25**
